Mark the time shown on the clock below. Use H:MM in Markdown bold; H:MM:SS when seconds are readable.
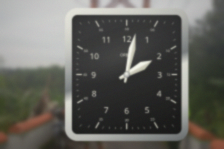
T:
**2:02**
